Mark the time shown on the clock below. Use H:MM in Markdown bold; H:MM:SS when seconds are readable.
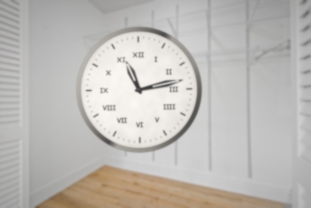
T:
**11:13**
